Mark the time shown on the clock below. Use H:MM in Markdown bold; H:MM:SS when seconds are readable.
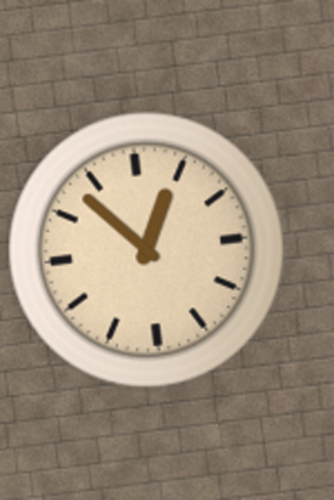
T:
**12:53**
